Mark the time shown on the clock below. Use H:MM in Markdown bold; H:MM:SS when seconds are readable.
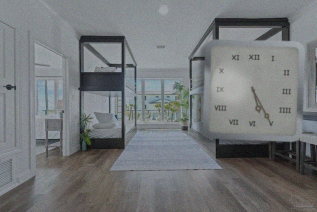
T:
**5:25**
